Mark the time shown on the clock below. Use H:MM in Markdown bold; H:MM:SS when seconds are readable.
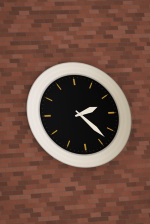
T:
**2:23**
